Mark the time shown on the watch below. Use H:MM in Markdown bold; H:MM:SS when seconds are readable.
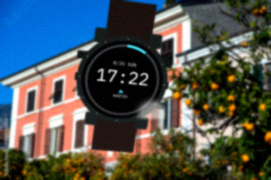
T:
**17:22**
